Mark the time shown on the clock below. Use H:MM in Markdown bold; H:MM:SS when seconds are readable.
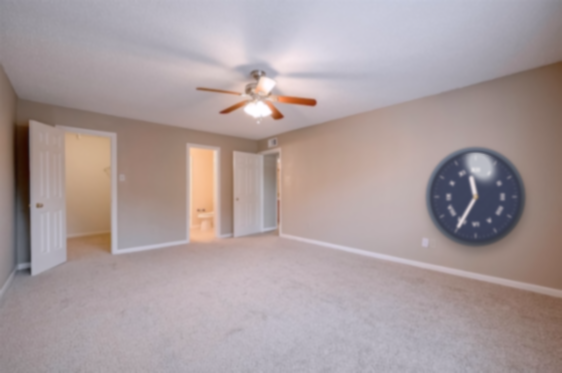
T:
**11:35**
